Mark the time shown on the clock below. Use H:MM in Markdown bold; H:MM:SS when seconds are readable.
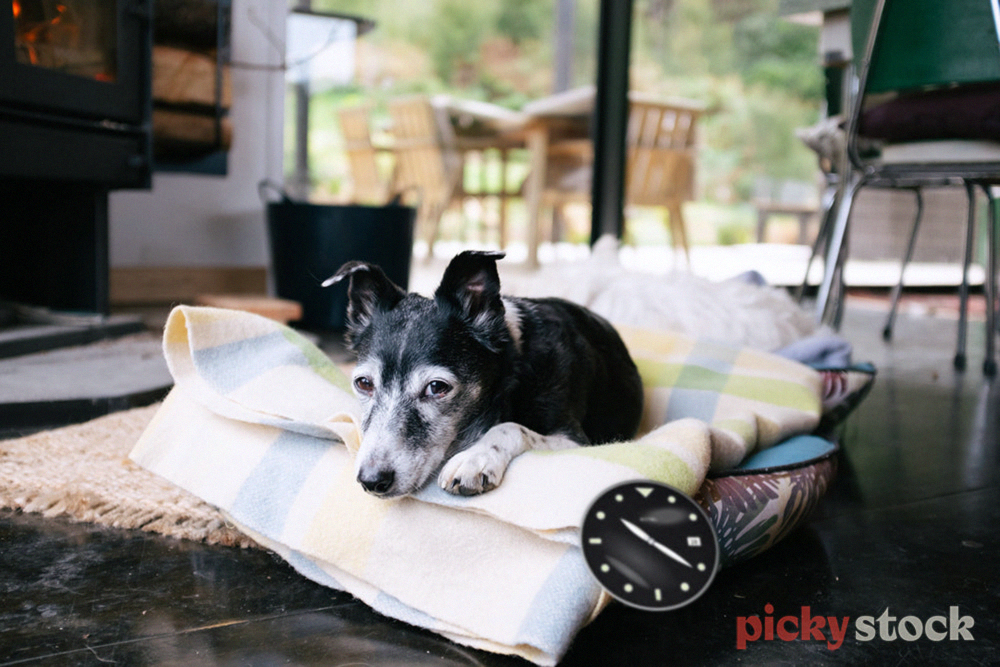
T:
**10:21**
